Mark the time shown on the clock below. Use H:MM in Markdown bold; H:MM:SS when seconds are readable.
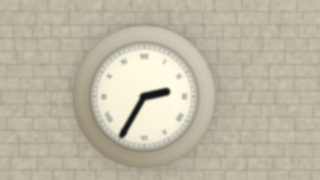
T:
**2:35**
